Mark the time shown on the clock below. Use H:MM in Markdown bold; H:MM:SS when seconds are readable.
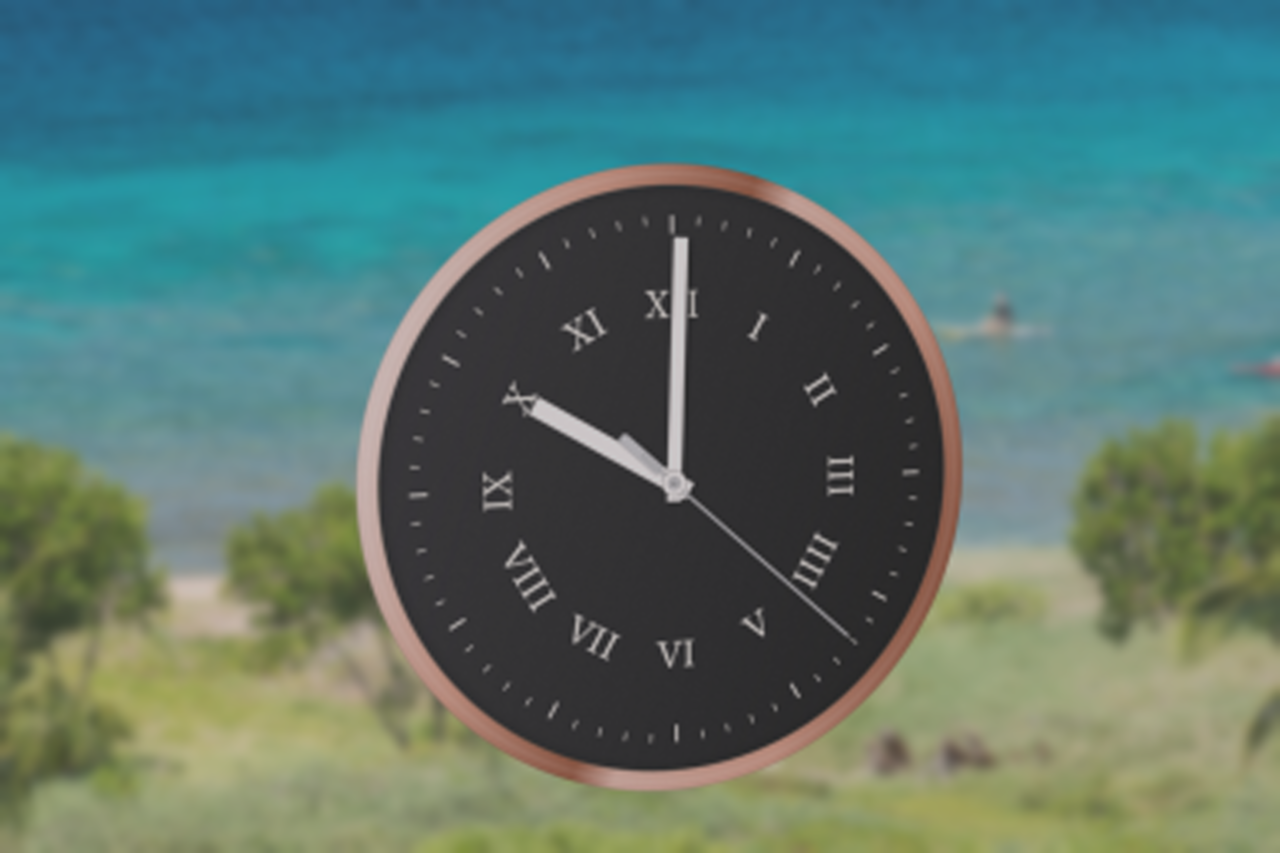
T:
**10:00:22**
